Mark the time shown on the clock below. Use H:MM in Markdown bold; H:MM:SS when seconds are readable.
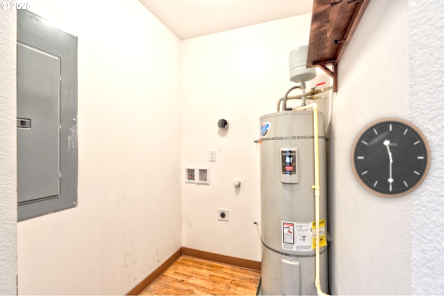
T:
**11:30**
